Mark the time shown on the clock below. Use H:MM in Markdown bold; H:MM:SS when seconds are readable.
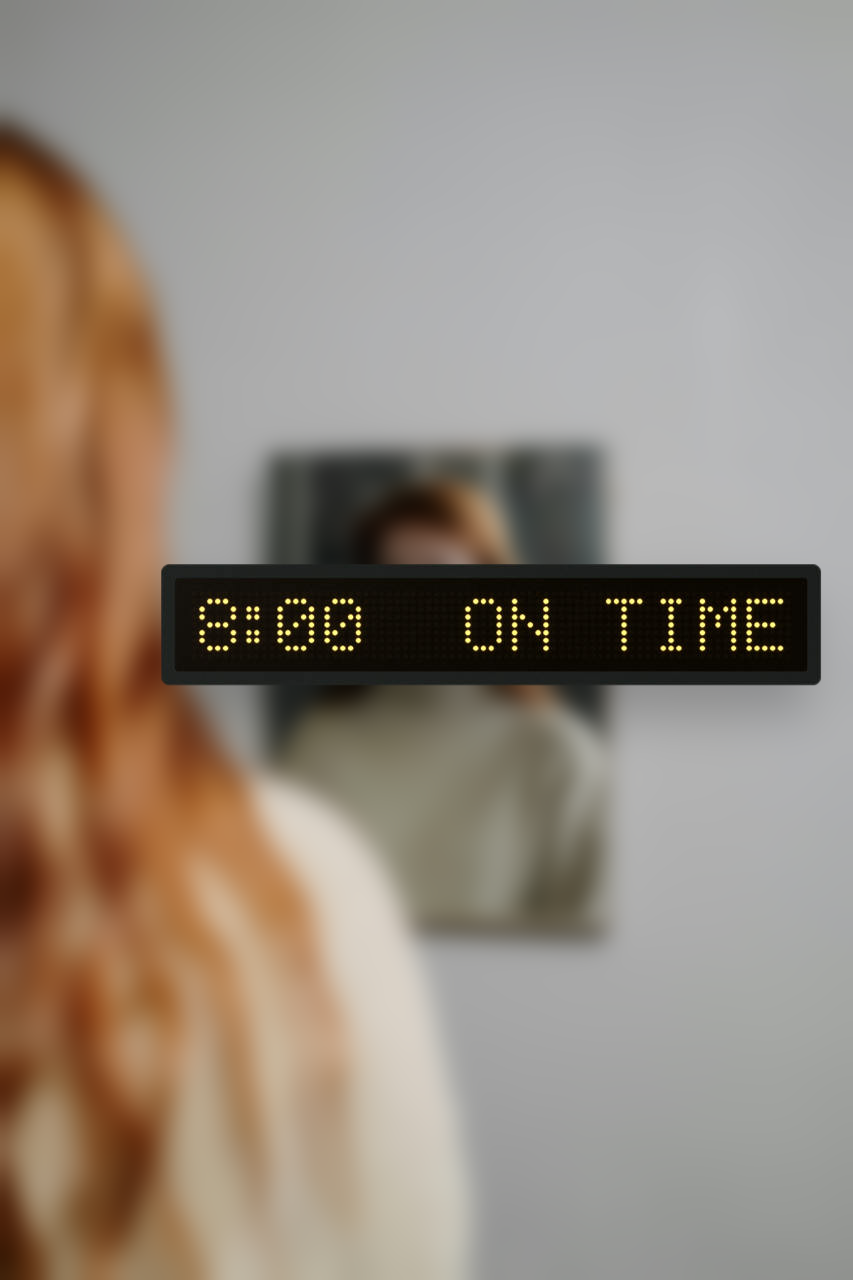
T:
**8:00**
